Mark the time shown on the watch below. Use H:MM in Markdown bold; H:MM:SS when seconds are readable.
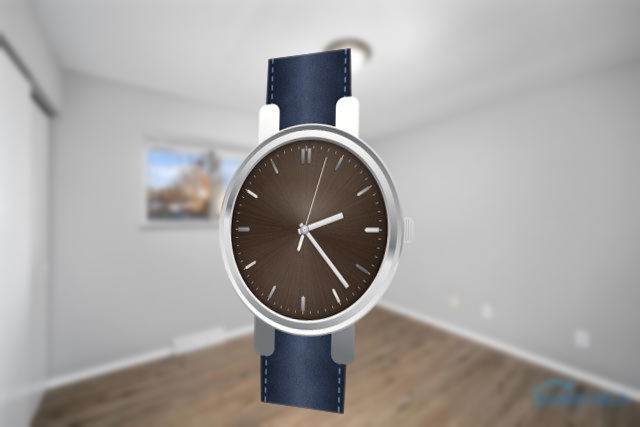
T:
**2:23:03**
